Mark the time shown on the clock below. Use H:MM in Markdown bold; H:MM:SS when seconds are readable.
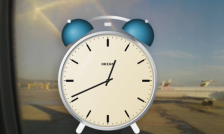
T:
**12:41**
